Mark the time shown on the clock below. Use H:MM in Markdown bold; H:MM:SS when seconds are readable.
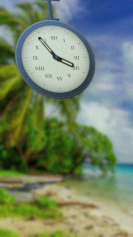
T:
**3:54**
